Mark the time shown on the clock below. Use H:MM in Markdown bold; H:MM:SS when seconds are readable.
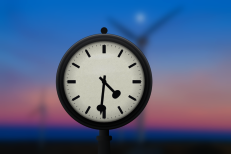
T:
**4:31**
